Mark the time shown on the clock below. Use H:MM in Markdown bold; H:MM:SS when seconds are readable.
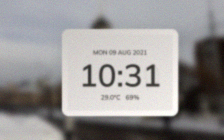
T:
**10:31**
